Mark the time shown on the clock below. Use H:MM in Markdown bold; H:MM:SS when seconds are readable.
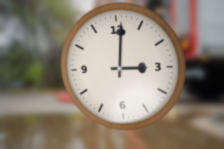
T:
**3:01**
